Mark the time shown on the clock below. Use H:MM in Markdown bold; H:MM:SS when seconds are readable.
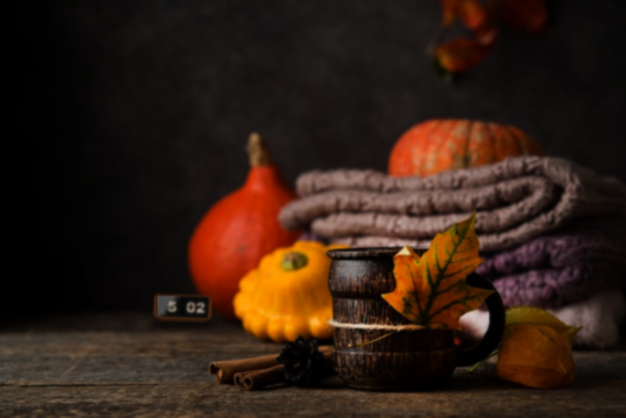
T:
**5:02**
